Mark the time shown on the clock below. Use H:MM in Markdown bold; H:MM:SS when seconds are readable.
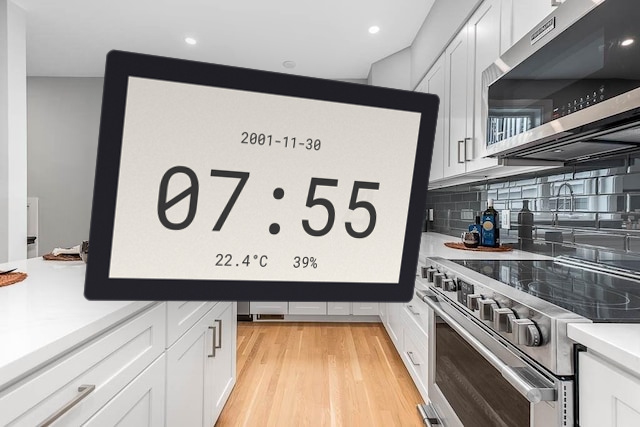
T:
**7:55**
